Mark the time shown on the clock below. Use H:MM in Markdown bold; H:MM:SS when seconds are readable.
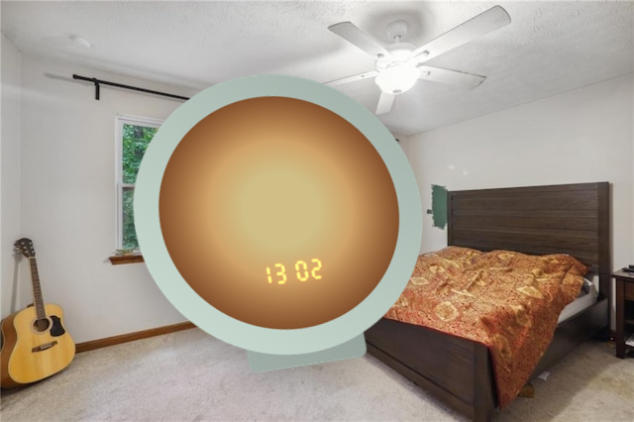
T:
**13:02**
